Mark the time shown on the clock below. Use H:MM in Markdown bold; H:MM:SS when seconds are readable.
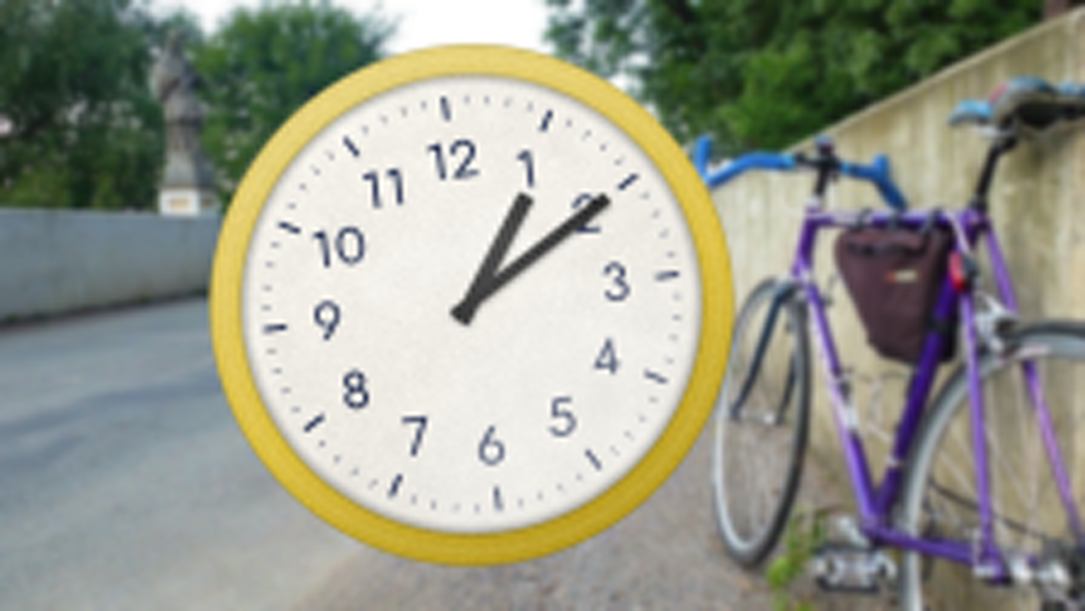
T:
**1:10**
